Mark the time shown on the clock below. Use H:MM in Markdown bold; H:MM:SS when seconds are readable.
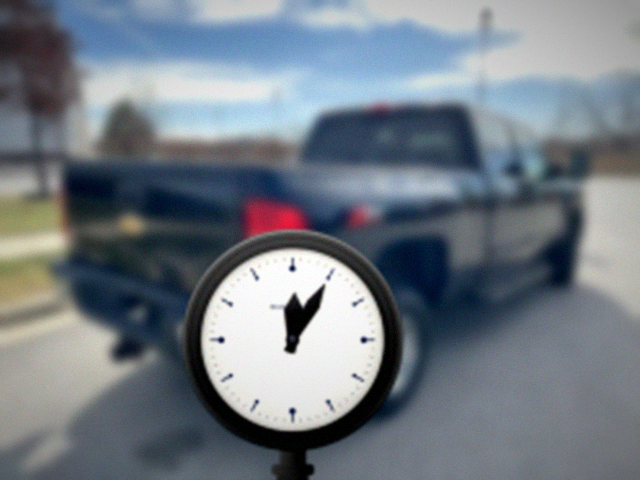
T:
**12:05**
